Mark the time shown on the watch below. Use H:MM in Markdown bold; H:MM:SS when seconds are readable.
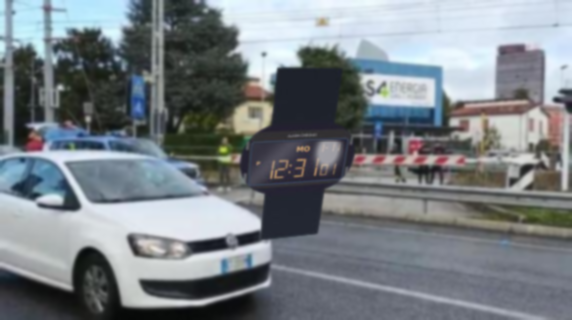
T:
**12:31:01**
